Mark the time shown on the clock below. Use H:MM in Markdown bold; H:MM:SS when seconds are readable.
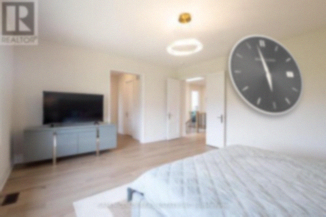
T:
**5:58**
